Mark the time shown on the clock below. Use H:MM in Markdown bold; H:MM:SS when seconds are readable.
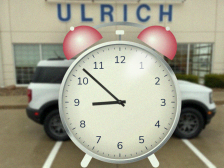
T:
**8:52**
